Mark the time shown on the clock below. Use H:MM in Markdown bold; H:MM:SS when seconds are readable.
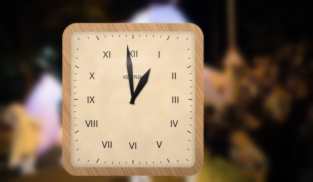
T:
**12:59**
